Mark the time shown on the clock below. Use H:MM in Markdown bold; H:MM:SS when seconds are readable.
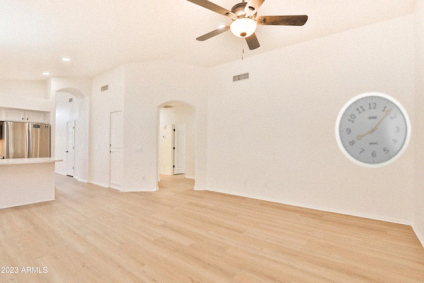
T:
**8:07**
